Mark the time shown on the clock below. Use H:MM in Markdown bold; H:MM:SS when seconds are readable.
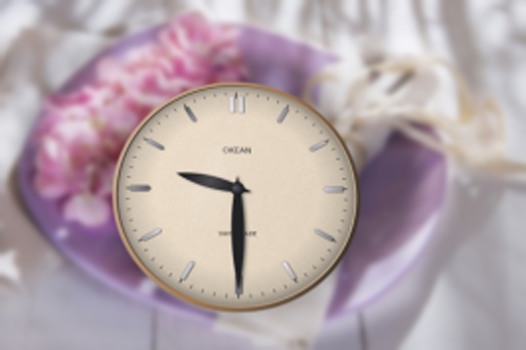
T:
**9:30**
